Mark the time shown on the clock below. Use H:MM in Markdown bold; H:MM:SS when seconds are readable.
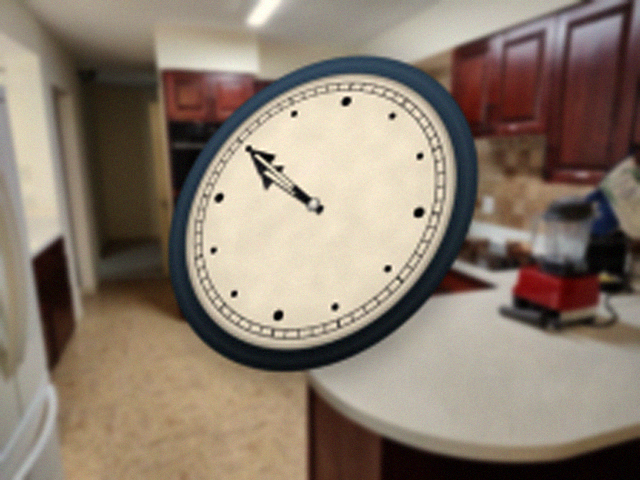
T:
**9:50**
